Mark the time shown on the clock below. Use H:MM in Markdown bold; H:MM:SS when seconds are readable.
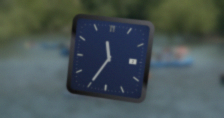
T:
**11:35**
